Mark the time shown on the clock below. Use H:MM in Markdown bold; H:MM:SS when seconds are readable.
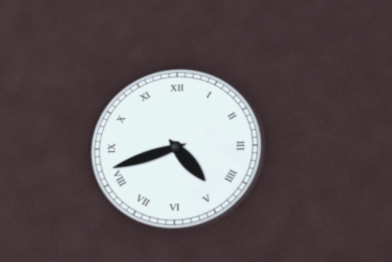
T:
**4:42**
